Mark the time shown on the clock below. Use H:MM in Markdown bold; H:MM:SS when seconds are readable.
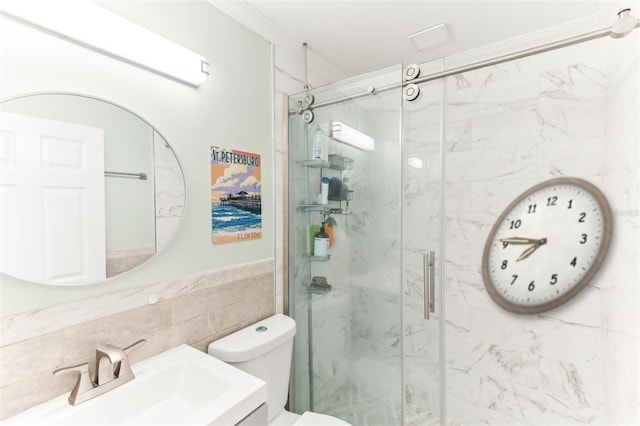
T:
**7:46**
